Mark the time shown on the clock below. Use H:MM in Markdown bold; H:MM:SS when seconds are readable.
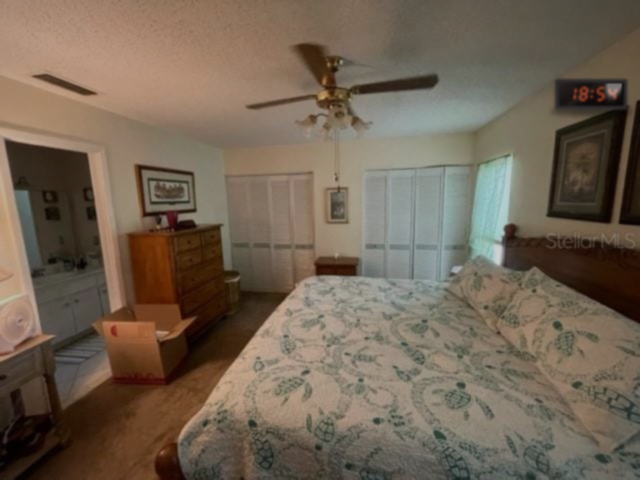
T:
**18:54**
